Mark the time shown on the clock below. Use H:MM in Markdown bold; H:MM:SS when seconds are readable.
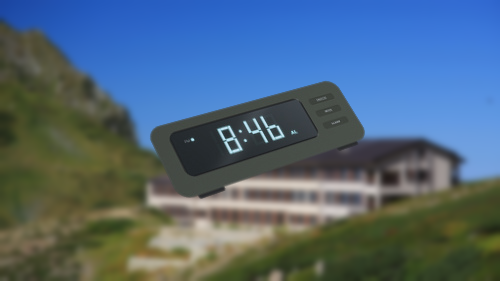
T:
**8:46**
